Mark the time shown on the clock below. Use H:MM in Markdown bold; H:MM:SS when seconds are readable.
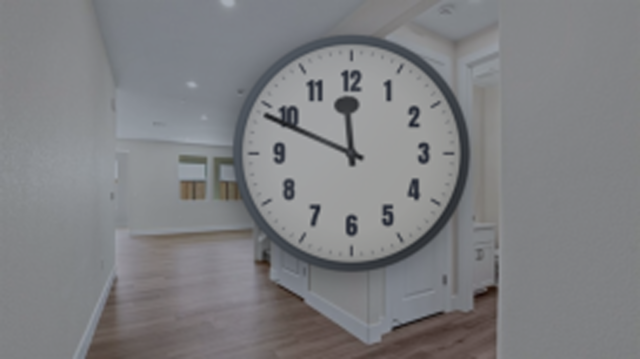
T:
**11:49**
